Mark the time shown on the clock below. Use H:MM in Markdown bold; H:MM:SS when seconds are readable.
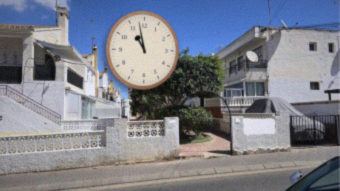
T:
**10:58**
